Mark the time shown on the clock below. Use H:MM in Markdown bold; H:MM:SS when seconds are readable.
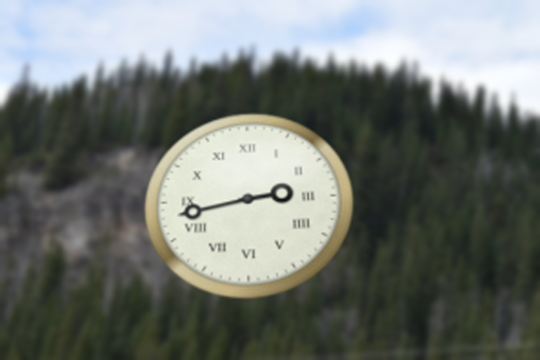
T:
**2:43**
